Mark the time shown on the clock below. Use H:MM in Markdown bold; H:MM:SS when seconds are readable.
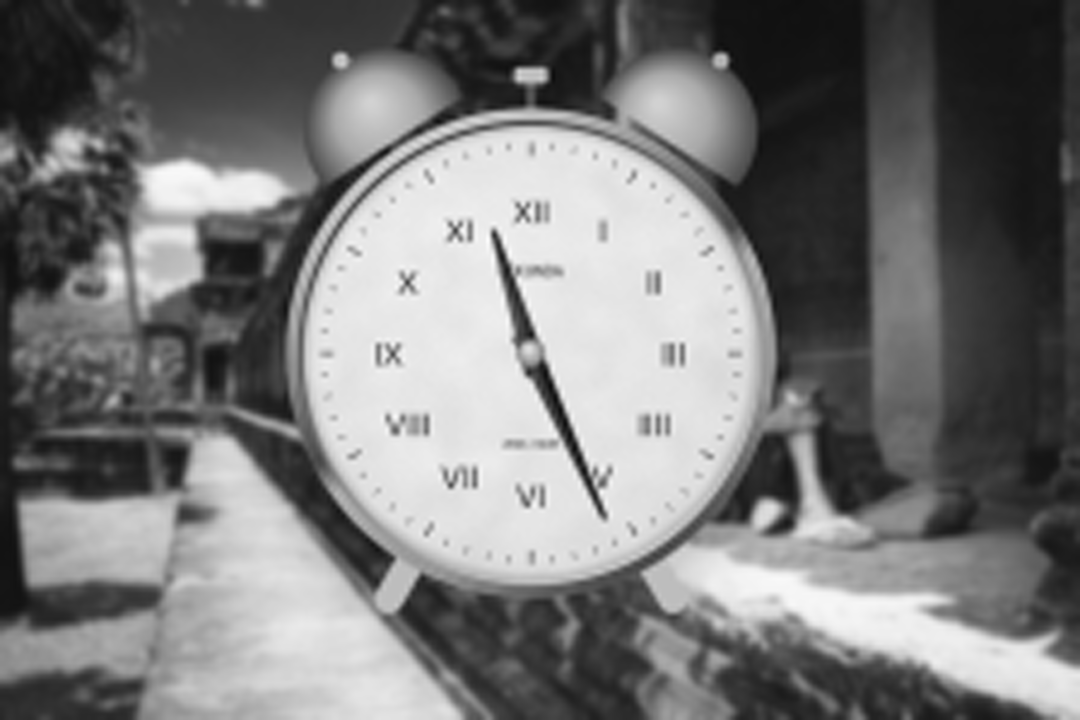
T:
**11:26**
